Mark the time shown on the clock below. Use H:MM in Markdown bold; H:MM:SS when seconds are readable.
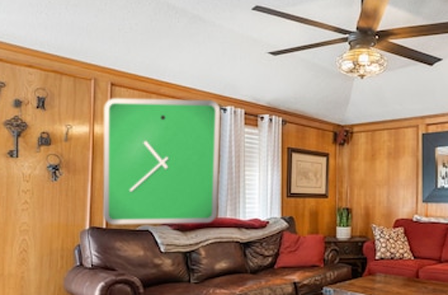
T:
**10:38**
